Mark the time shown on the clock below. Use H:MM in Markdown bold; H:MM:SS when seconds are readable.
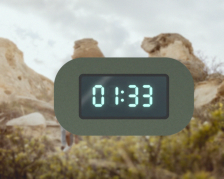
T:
**1:33**
